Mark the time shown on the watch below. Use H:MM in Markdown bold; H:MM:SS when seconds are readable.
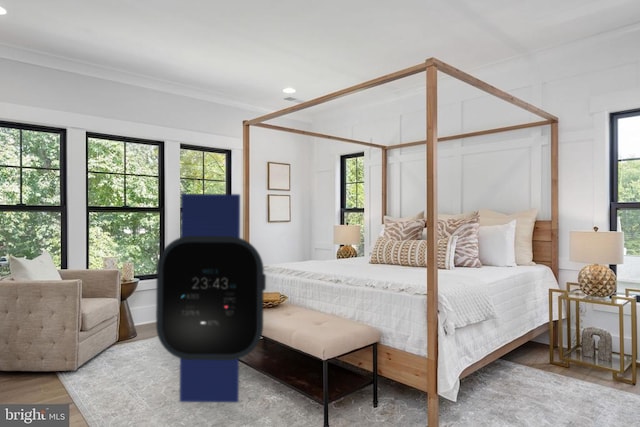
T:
**23:43**
